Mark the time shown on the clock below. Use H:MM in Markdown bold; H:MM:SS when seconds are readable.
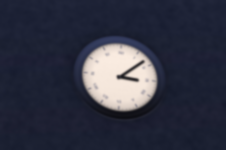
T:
**3:08**
